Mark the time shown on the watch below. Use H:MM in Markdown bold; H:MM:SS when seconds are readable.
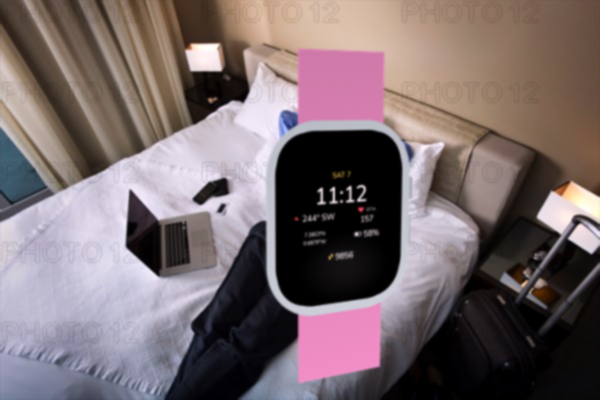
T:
**11:12**
